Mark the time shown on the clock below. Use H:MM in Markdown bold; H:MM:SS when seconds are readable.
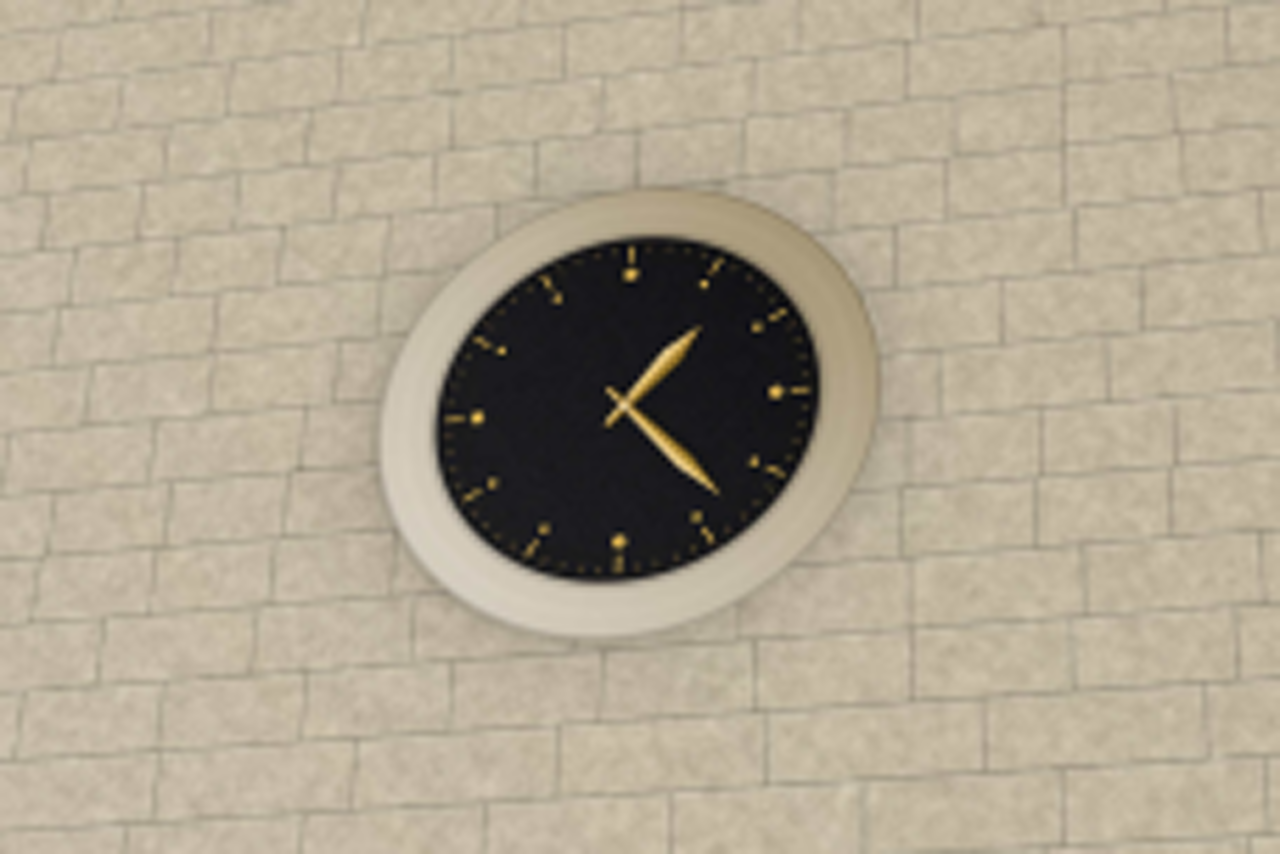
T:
**1:23**
